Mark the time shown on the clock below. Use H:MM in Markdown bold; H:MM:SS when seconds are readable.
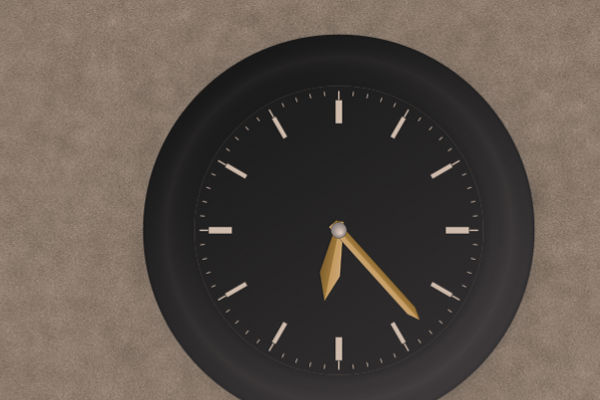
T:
**6:23**
